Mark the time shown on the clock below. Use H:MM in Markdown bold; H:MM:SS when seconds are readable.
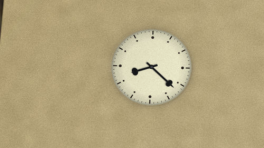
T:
**8:22**
